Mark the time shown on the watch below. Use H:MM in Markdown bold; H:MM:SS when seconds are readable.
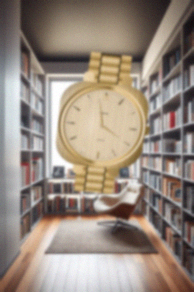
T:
**3:58**
